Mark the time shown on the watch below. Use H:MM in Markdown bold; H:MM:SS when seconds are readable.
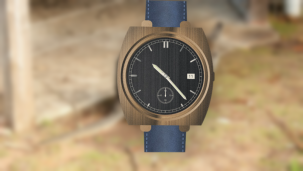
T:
**10:23**
